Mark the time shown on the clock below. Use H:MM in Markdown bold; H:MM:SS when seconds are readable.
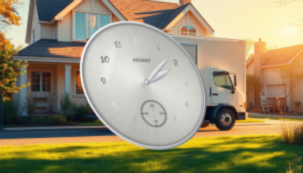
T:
**2:08**
